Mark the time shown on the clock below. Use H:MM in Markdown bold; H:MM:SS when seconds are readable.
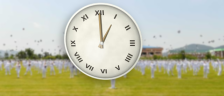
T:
**1:00**
